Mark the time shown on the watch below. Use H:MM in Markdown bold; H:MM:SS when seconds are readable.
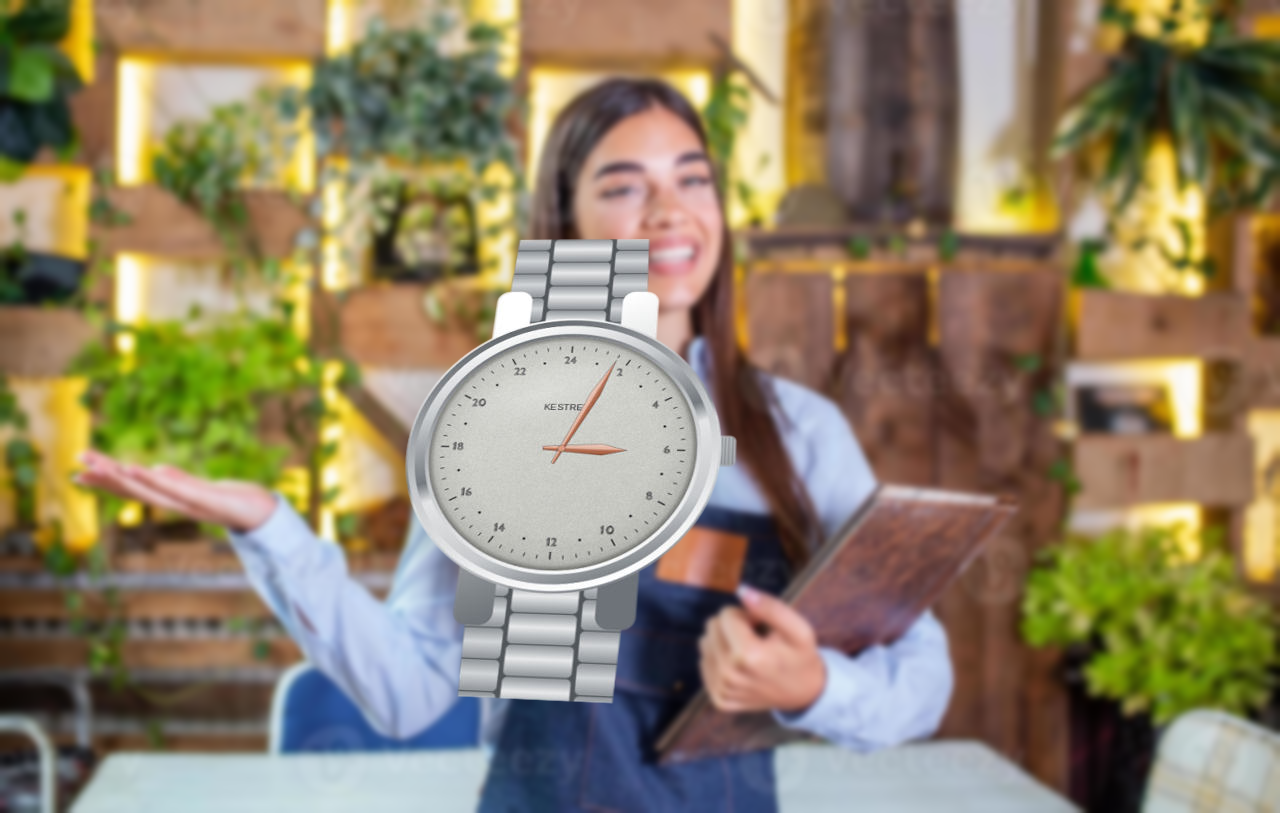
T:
**6:04**
